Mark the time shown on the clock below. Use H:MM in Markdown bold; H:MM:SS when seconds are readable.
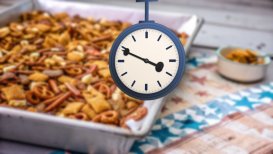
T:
**3:49**
